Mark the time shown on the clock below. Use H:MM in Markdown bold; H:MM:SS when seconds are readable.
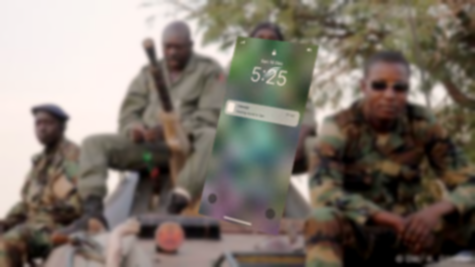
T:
**5:25**
